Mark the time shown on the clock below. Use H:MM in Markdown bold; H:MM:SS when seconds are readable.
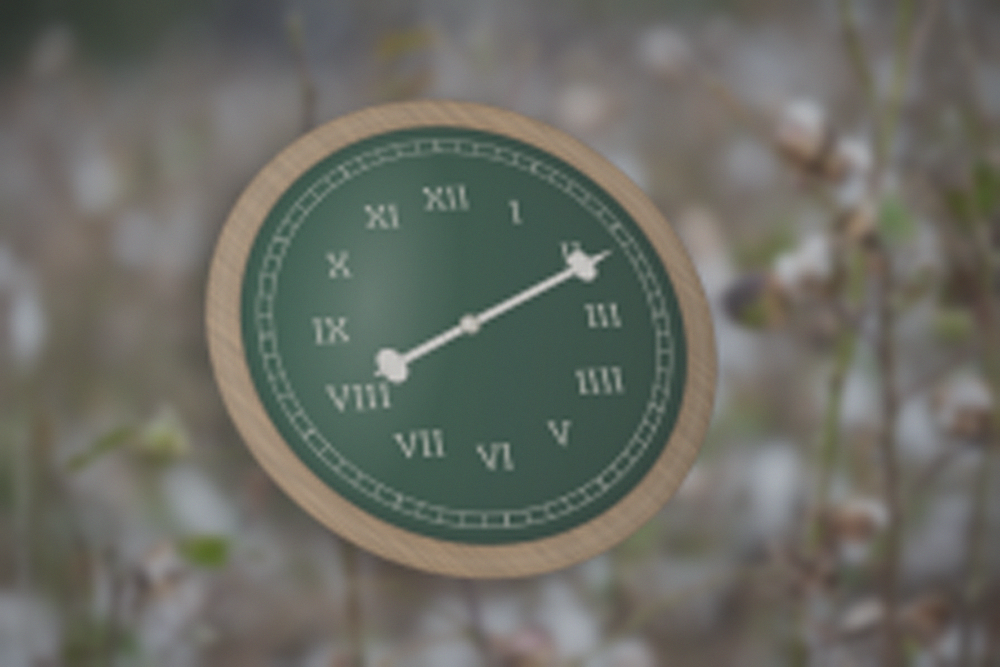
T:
**8:11**
